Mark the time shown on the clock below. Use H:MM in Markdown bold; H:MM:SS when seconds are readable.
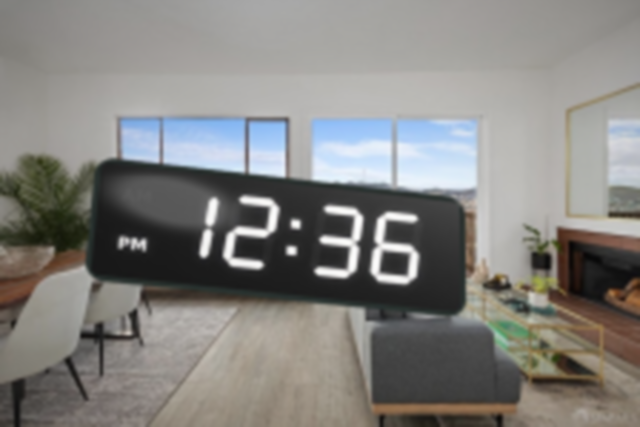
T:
**12:36**
